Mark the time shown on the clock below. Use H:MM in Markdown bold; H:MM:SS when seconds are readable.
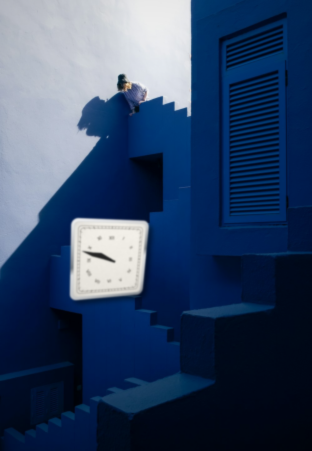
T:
**9:48**
